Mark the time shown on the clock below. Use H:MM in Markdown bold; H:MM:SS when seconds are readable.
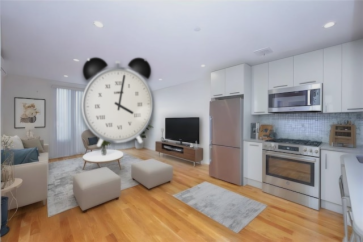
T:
**4:02**
